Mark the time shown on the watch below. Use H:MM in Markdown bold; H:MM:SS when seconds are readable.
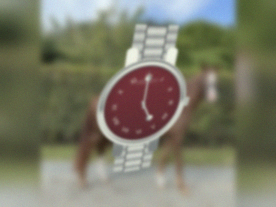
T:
**5:00**
